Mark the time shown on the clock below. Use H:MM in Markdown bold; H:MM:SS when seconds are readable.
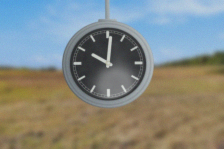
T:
**10:01**
